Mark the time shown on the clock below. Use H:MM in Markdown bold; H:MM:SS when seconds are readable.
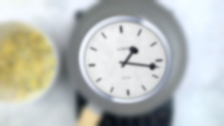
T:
**1:17**
